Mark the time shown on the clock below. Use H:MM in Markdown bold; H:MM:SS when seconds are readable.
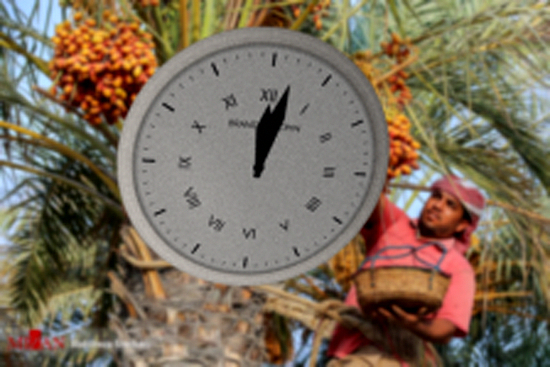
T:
**12:02**
